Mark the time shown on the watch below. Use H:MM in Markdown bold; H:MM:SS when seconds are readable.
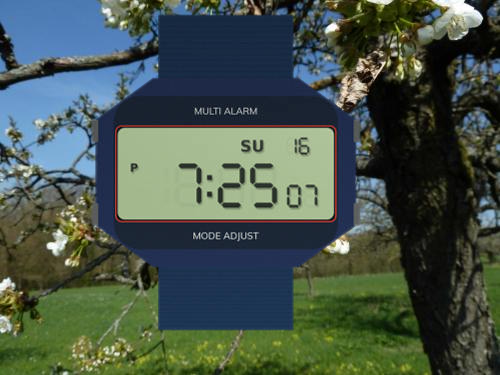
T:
**7:25:07**
